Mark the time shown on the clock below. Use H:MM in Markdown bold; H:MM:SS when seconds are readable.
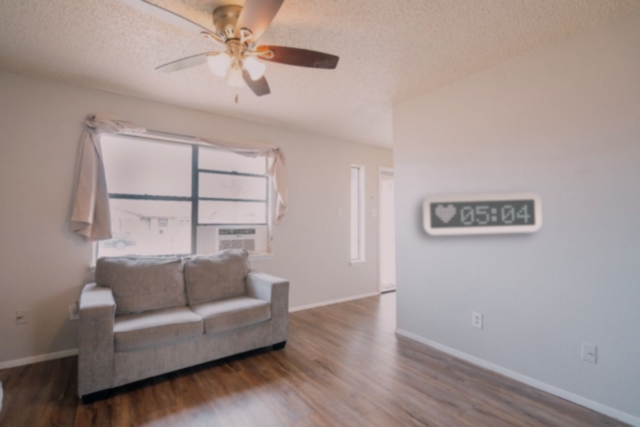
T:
**5:04**
